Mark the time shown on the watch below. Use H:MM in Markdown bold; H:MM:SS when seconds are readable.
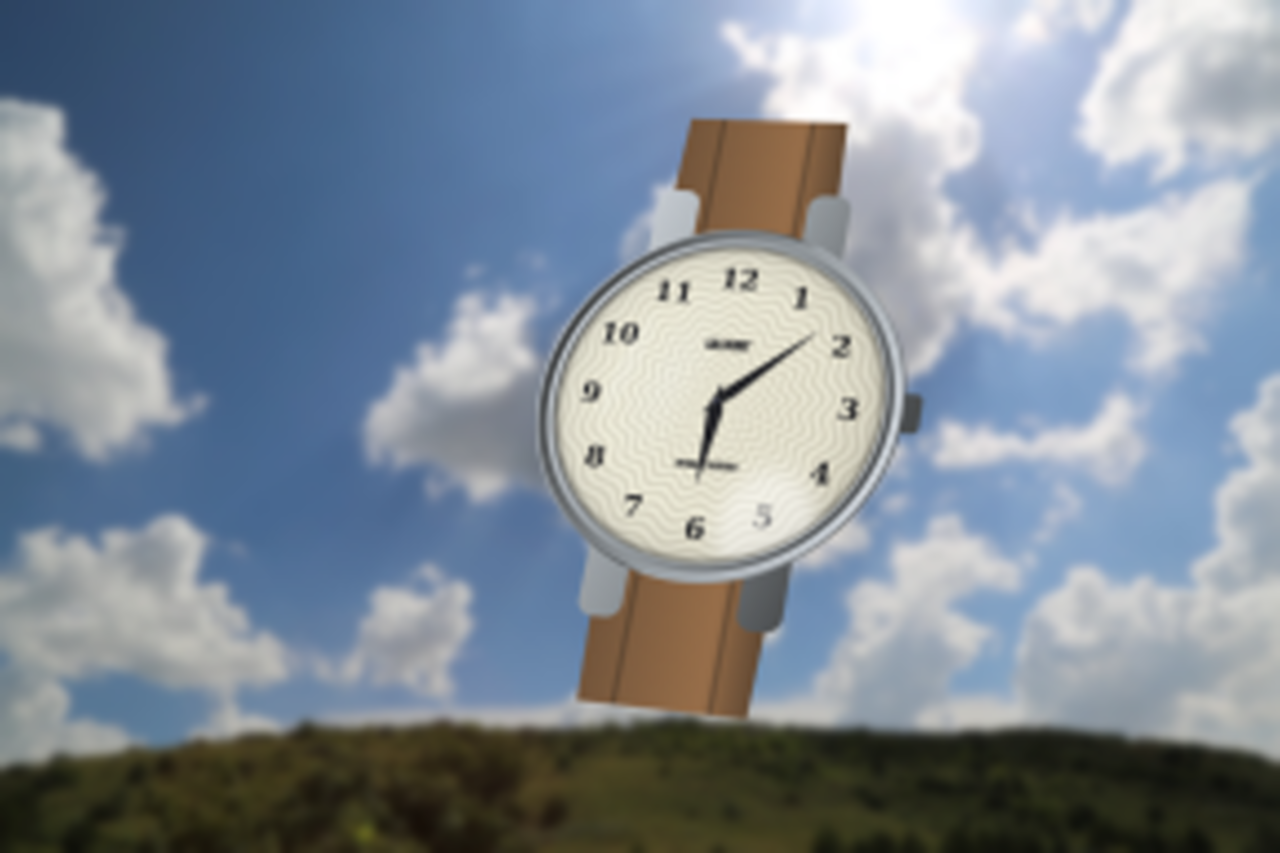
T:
**6:08**
